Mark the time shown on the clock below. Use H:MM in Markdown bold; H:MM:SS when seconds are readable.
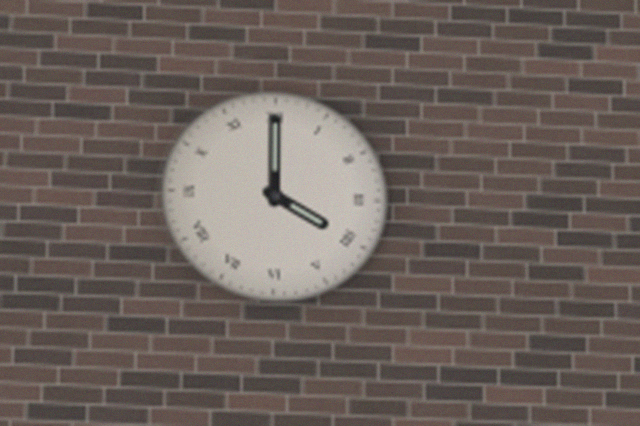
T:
**4:00**
